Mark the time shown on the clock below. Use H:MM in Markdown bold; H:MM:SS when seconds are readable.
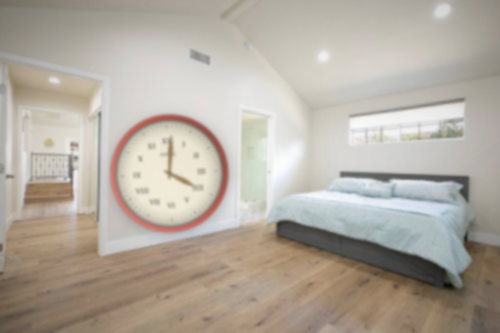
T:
**4:01**
